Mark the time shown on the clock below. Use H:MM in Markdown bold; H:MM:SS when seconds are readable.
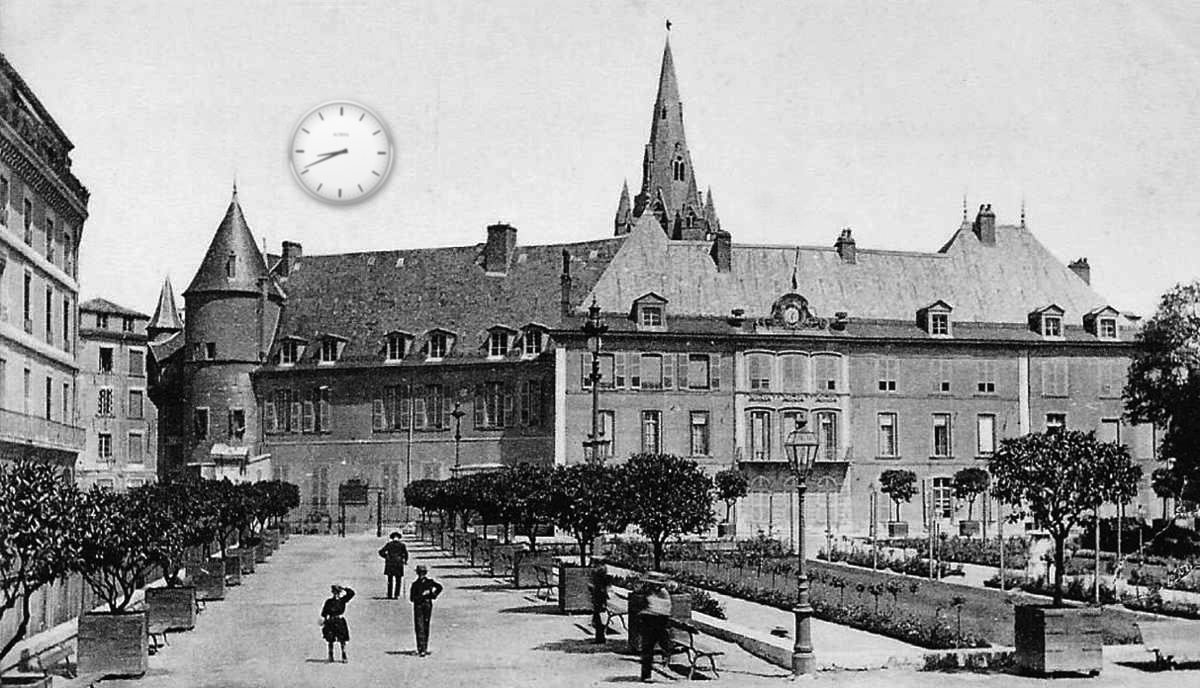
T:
**8:41**
